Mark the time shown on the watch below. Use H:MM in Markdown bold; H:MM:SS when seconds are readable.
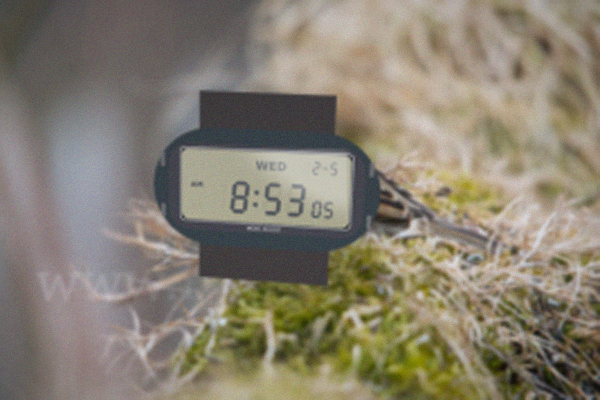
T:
**8:53:05**
